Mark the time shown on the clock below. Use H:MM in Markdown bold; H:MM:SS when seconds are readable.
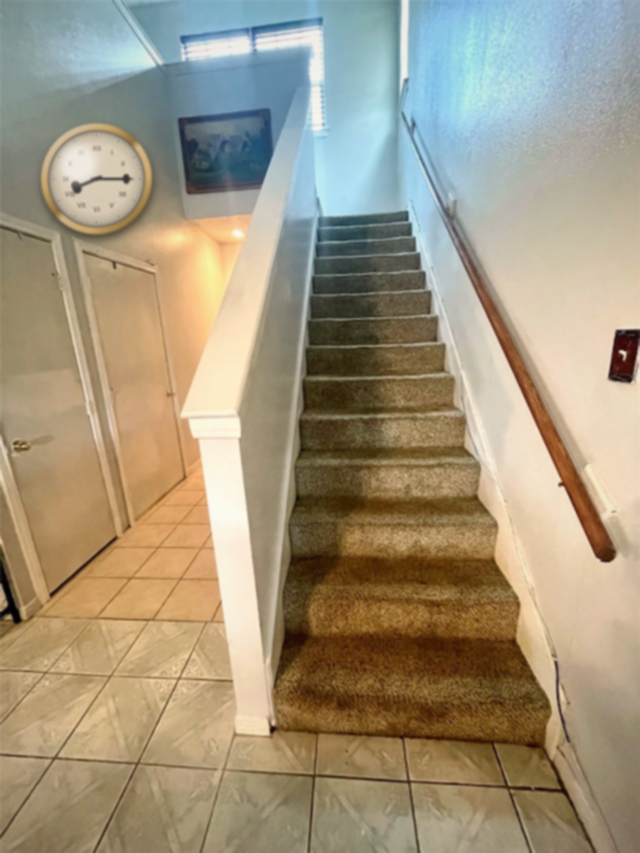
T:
**8:15**
